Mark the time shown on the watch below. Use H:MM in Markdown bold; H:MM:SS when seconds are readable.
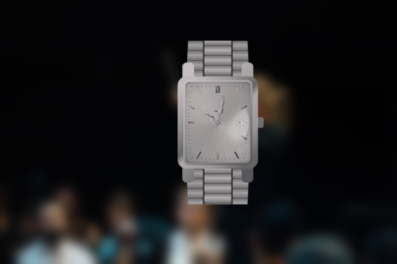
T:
**10:02**
